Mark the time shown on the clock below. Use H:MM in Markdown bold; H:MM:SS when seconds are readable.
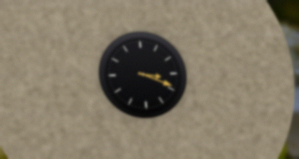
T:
**3:19**
